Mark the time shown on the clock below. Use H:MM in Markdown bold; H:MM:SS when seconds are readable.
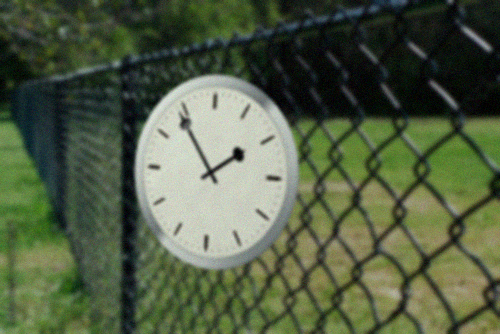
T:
**1:54**
